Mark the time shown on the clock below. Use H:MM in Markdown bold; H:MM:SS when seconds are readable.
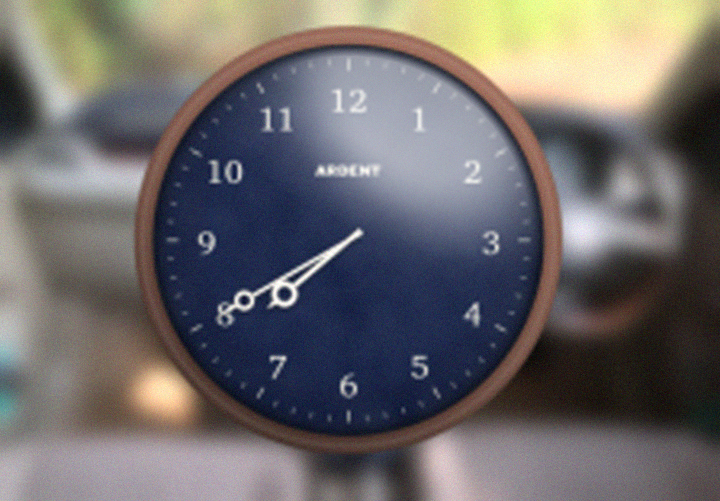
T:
**7:40**
